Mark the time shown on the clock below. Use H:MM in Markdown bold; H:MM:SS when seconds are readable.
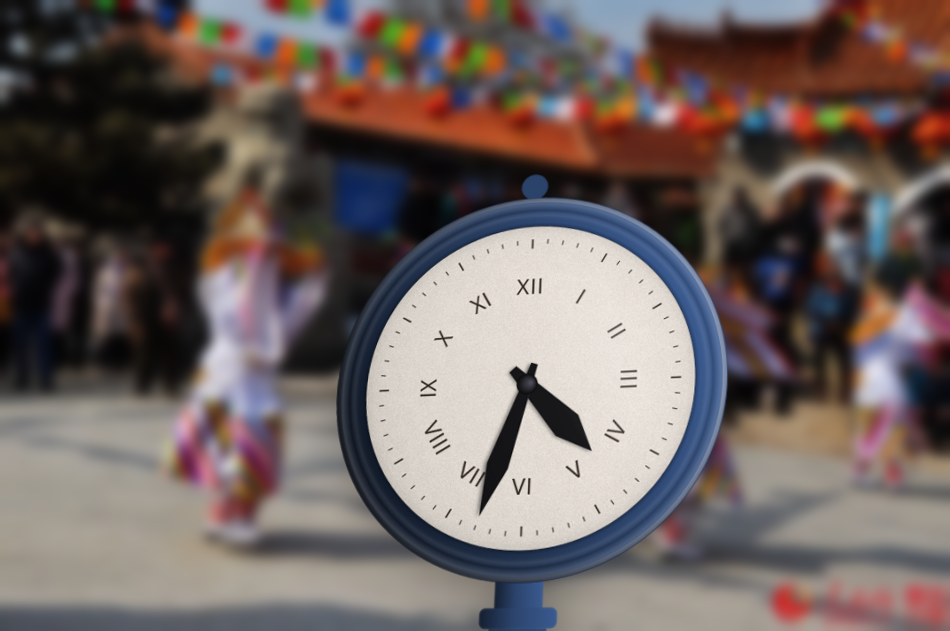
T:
**4:33**
